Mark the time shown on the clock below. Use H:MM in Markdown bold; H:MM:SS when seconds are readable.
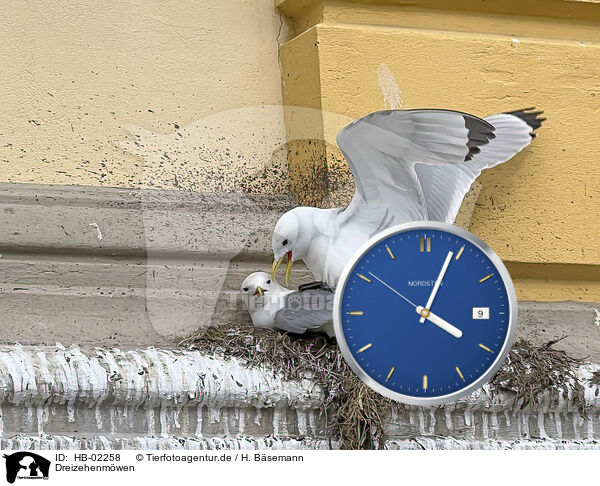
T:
**4:03:51**
